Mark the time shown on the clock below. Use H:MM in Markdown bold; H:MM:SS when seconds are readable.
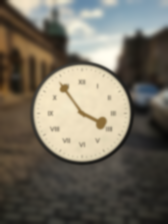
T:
**3:54**
